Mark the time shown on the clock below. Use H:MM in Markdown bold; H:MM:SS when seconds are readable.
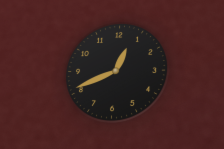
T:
**12:41**
